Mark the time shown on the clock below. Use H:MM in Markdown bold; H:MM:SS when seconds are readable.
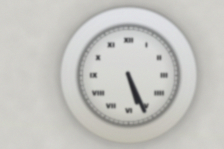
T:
**5:26**
